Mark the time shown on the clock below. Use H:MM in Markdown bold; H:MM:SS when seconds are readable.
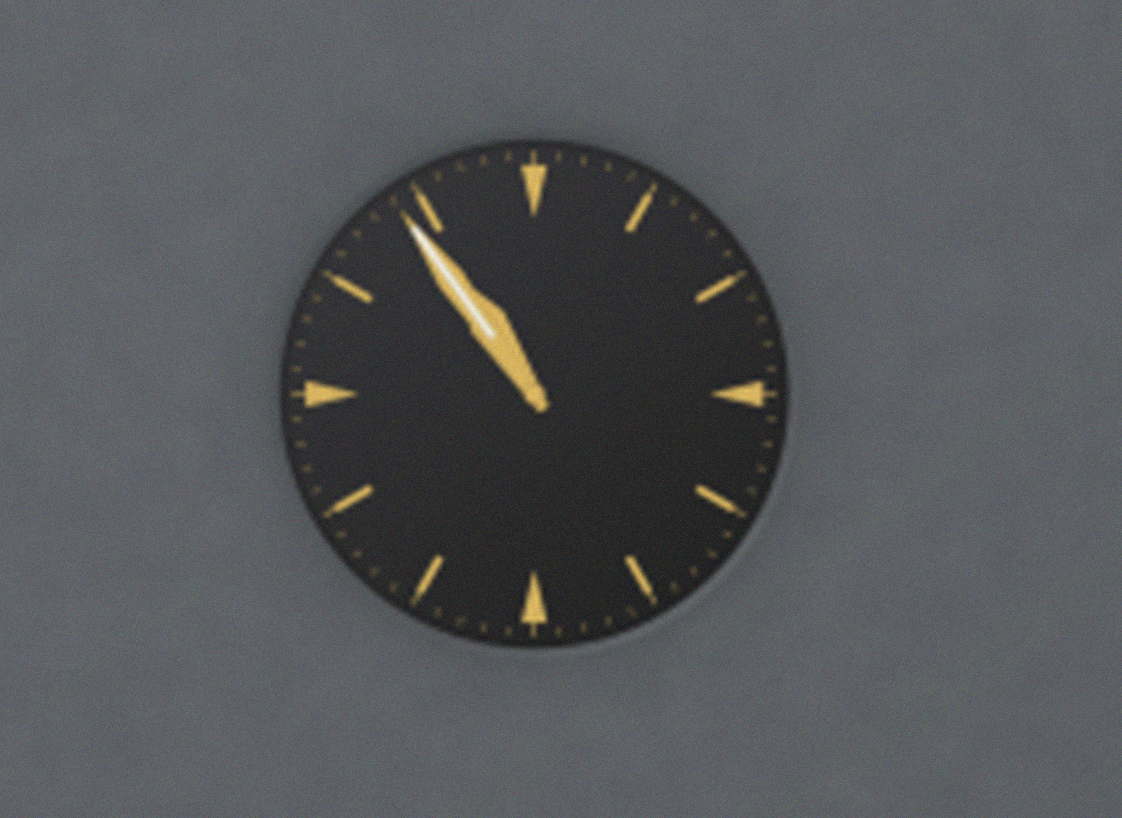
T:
**10:54**
